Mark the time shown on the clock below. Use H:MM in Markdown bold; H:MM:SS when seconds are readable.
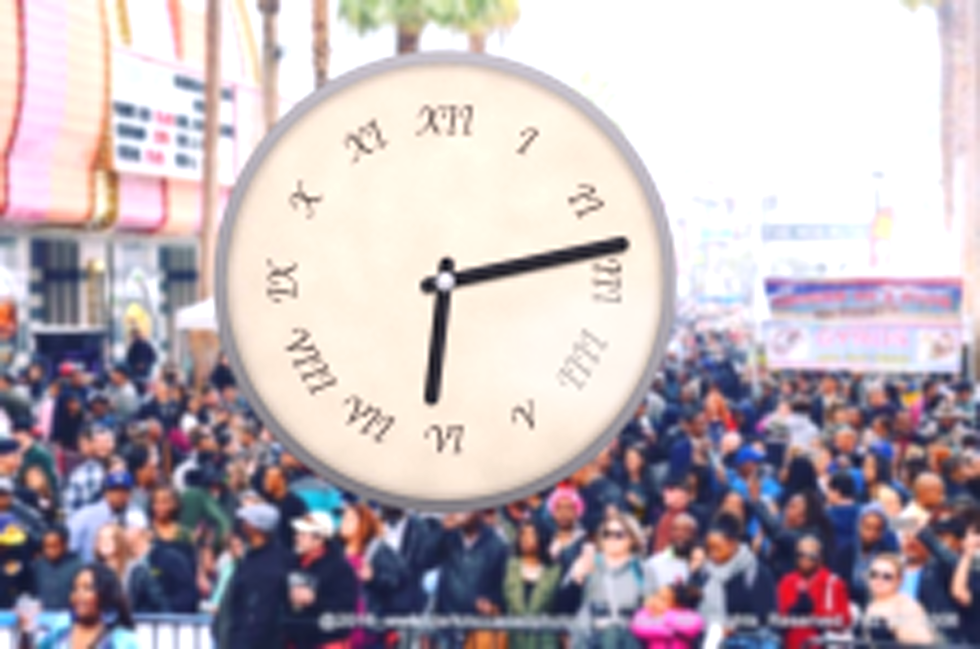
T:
**6:13**
